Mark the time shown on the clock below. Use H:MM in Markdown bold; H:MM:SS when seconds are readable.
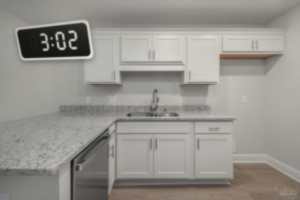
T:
**3:02**
